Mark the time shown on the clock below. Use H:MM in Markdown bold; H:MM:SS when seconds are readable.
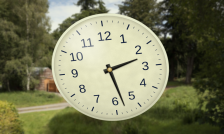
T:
**2:28**
